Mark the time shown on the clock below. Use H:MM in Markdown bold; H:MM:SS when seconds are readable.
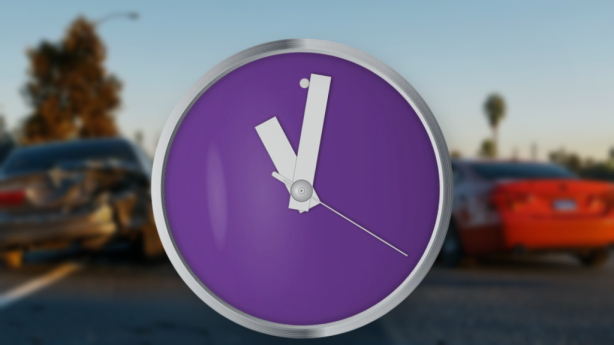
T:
**11:01:20**
